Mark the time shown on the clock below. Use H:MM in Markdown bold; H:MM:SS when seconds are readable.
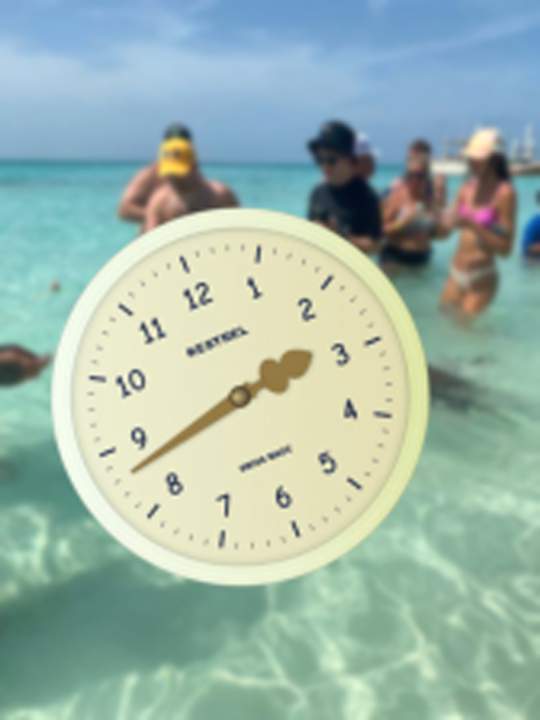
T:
**2:43**
